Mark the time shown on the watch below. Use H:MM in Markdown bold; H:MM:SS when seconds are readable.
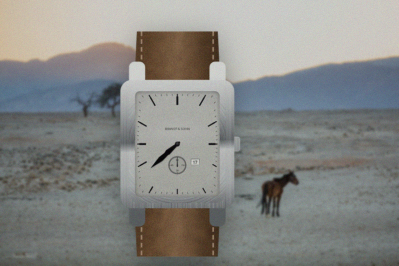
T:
**7:38**
